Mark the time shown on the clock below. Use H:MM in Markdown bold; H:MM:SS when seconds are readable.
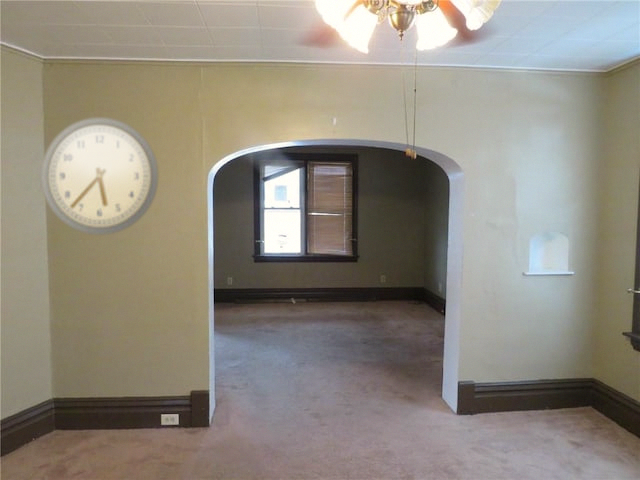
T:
**5:37**
